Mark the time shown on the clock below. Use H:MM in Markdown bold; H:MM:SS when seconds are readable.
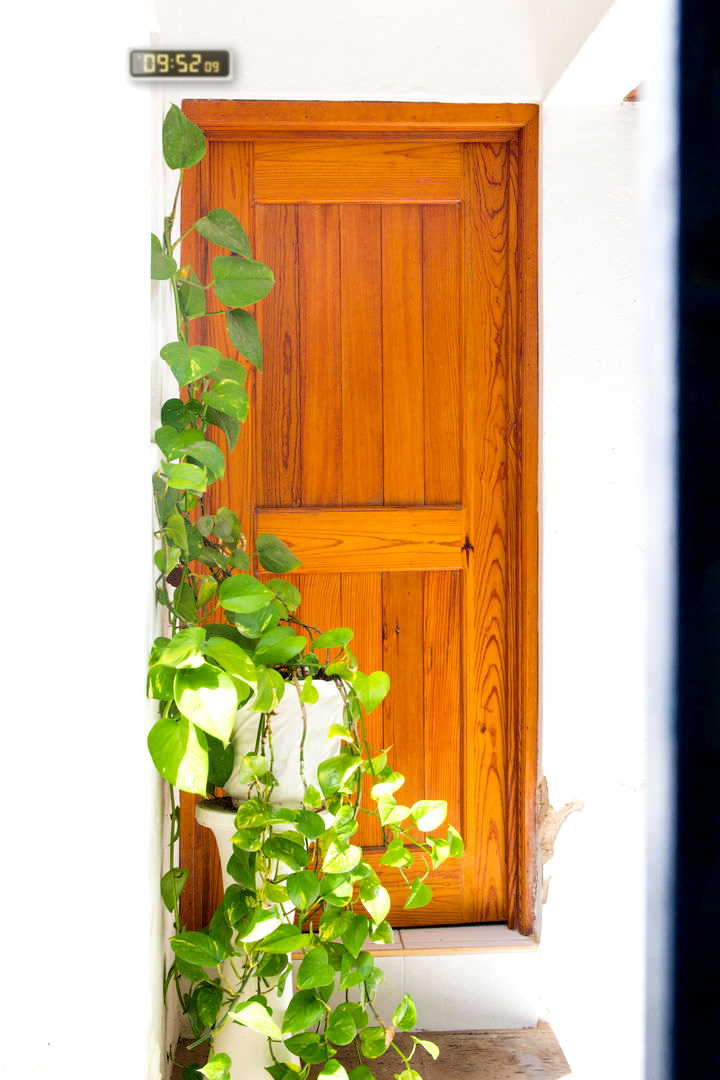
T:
**9:52**
